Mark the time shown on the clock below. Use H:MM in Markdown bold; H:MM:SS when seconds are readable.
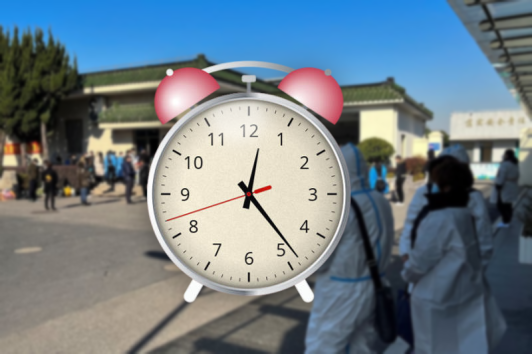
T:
**12:23:42**
